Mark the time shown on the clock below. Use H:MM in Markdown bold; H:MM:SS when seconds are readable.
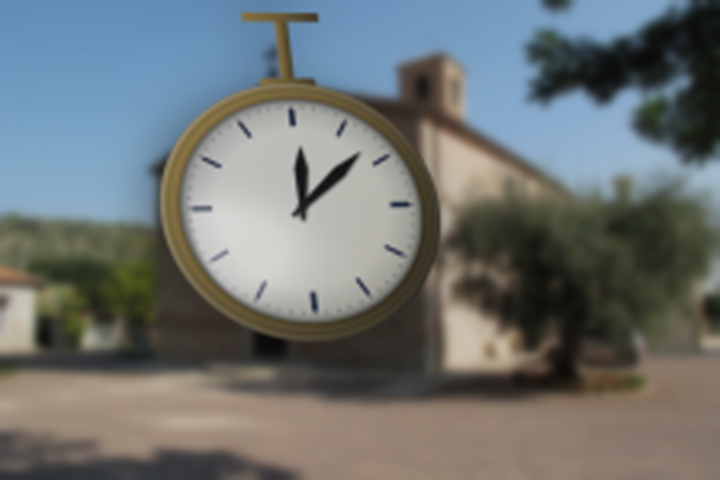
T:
**12:08**
